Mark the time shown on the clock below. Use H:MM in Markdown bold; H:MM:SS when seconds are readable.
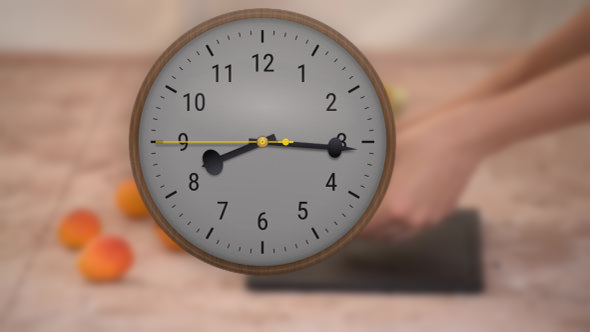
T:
**8:15:45**
